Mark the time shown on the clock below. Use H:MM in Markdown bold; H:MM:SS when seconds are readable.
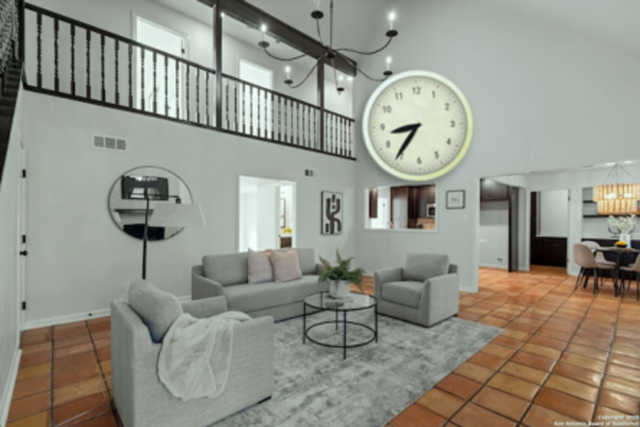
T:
**8:36**
